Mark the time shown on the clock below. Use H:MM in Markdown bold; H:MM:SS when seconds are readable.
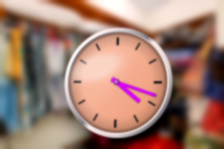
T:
**4:18**
